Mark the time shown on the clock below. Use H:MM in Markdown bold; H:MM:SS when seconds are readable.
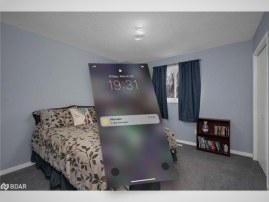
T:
**19:31**
